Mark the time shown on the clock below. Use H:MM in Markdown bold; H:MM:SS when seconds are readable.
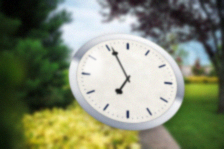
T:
**6:56**
